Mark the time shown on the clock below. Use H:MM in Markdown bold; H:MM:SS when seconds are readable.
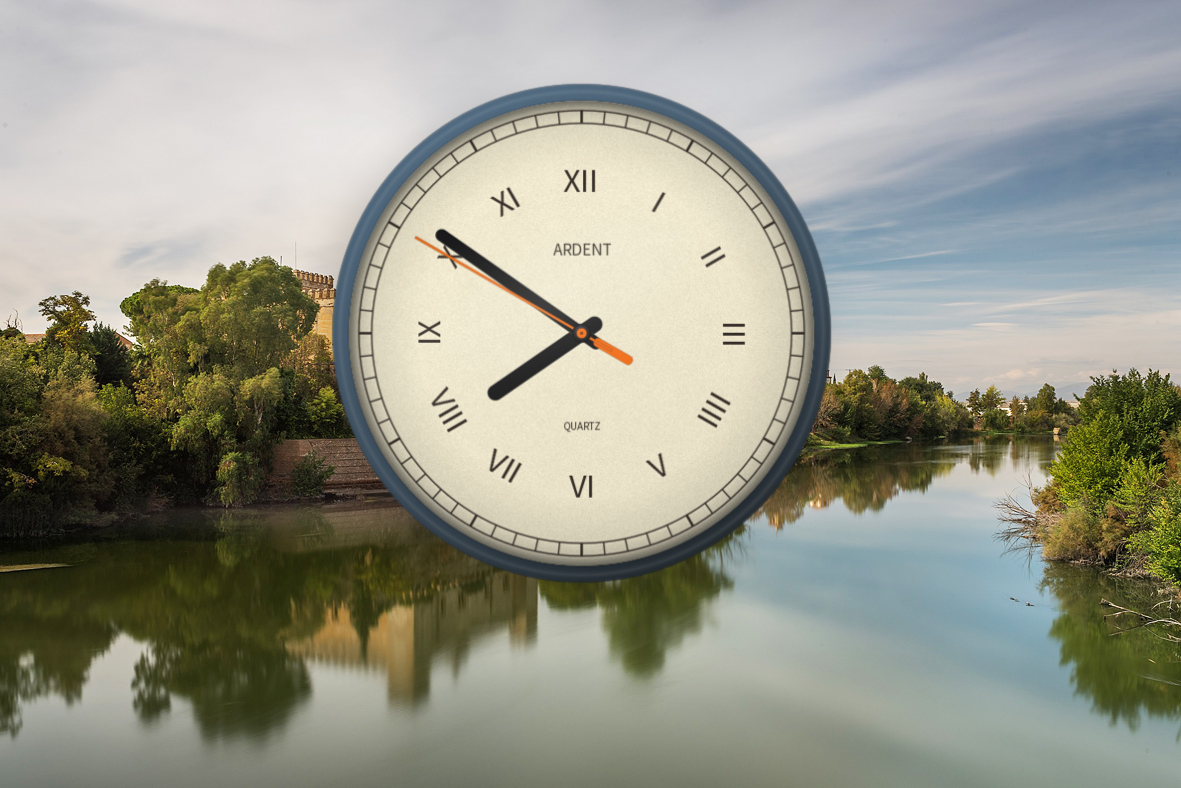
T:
**7:50:50**
